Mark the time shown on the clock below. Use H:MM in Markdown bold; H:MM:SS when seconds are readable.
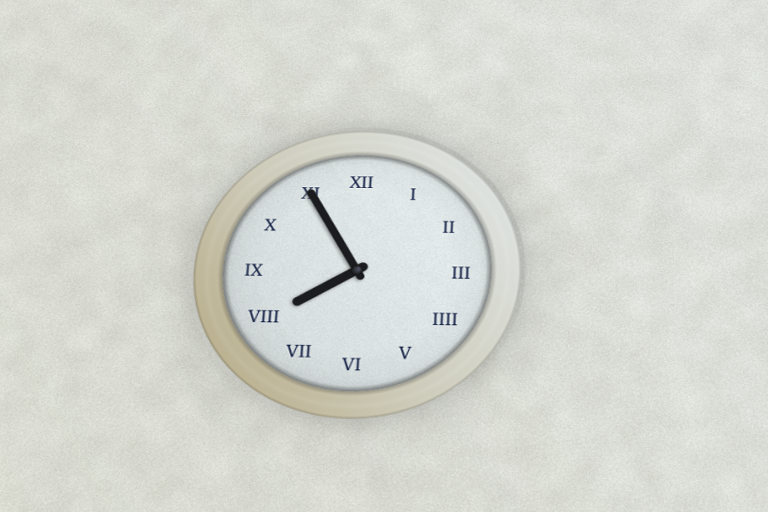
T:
**7:55**
